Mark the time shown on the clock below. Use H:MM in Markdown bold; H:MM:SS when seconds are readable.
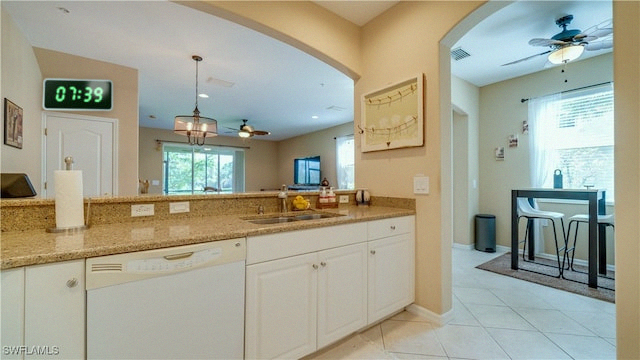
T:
**7:39**
